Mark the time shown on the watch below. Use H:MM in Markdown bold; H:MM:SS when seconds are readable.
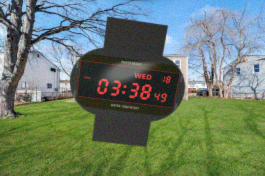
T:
**3:38:49**
